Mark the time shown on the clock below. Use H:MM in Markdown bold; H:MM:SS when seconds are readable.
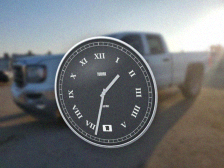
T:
**1:33**
